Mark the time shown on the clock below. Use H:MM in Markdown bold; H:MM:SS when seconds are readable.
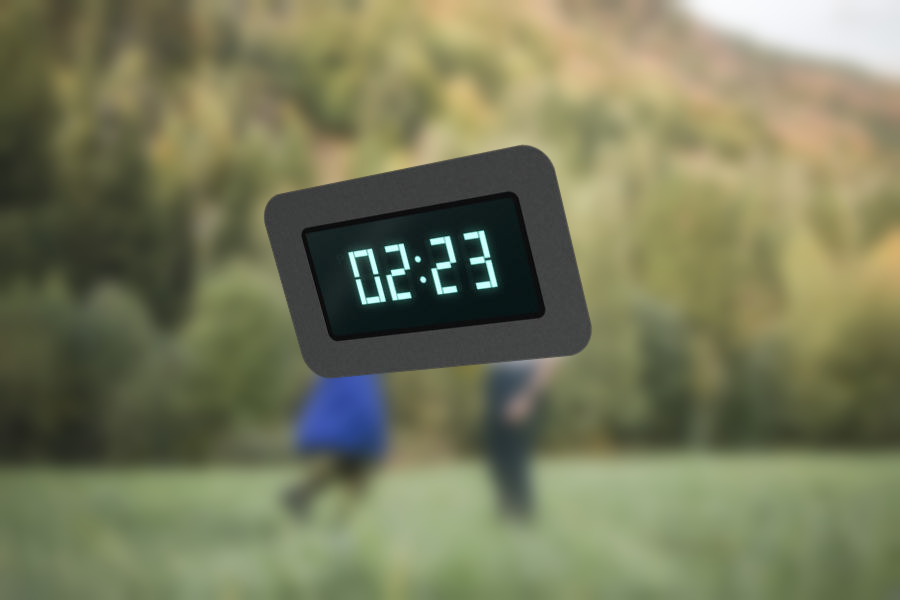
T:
**2:23**
